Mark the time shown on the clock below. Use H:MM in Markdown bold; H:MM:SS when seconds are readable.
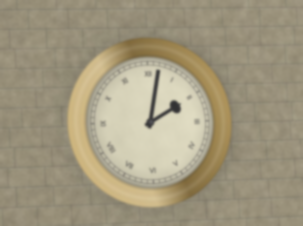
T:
**2:02**
